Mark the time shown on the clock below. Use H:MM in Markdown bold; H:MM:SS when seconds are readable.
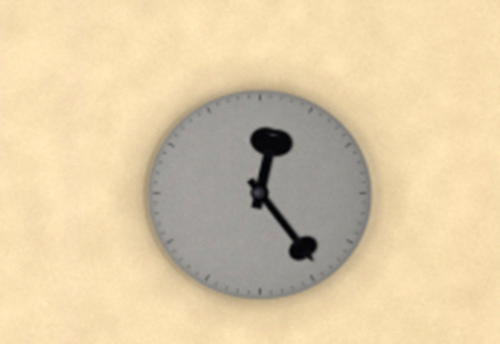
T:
**12:24**
